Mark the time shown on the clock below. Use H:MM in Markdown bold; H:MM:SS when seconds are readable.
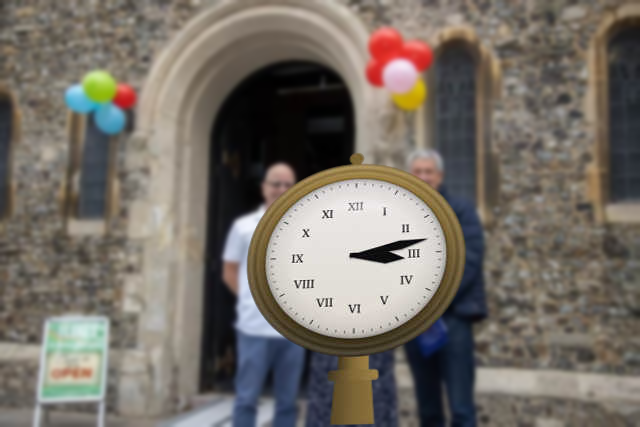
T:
**3:13**
